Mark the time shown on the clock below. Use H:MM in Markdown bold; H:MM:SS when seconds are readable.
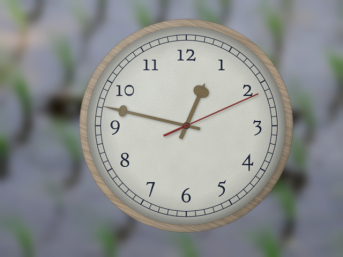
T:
**12:47:11**
